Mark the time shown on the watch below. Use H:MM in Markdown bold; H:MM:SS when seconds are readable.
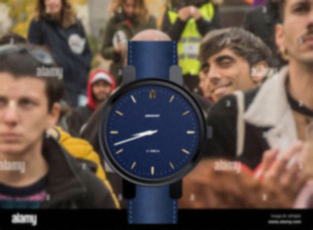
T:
**8:42**
